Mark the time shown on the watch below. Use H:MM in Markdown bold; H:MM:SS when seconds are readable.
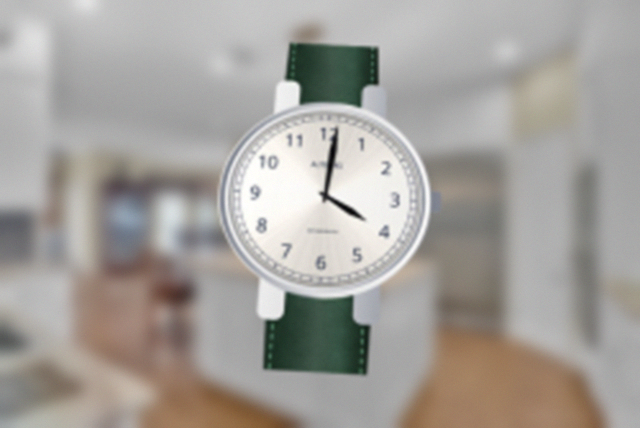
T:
**4:01**
